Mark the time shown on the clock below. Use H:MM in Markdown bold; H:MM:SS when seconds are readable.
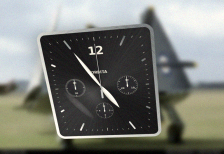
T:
**4:55**
